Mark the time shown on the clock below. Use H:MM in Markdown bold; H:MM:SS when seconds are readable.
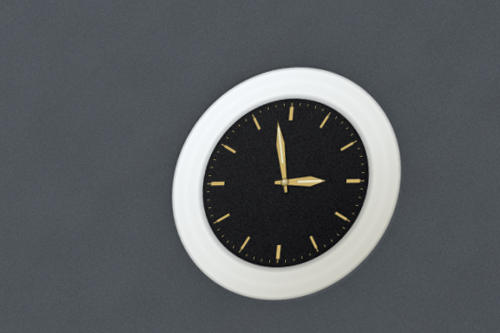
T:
**2:58**
